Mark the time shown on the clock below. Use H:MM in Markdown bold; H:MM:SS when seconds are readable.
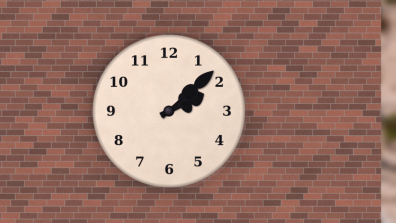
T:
**2:08**
